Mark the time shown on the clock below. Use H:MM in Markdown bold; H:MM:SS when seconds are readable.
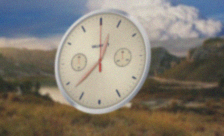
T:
**12:38**
